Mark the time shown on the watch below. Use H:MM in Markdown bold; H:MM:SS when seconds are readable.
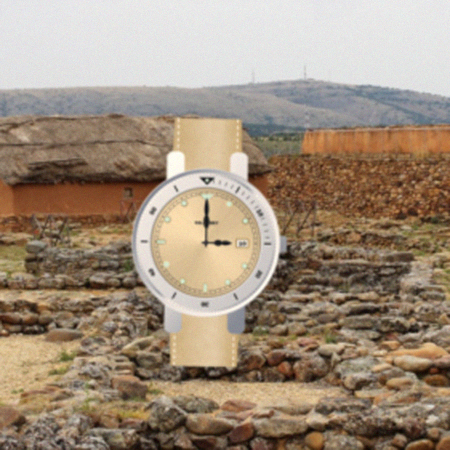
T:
**3:00**
